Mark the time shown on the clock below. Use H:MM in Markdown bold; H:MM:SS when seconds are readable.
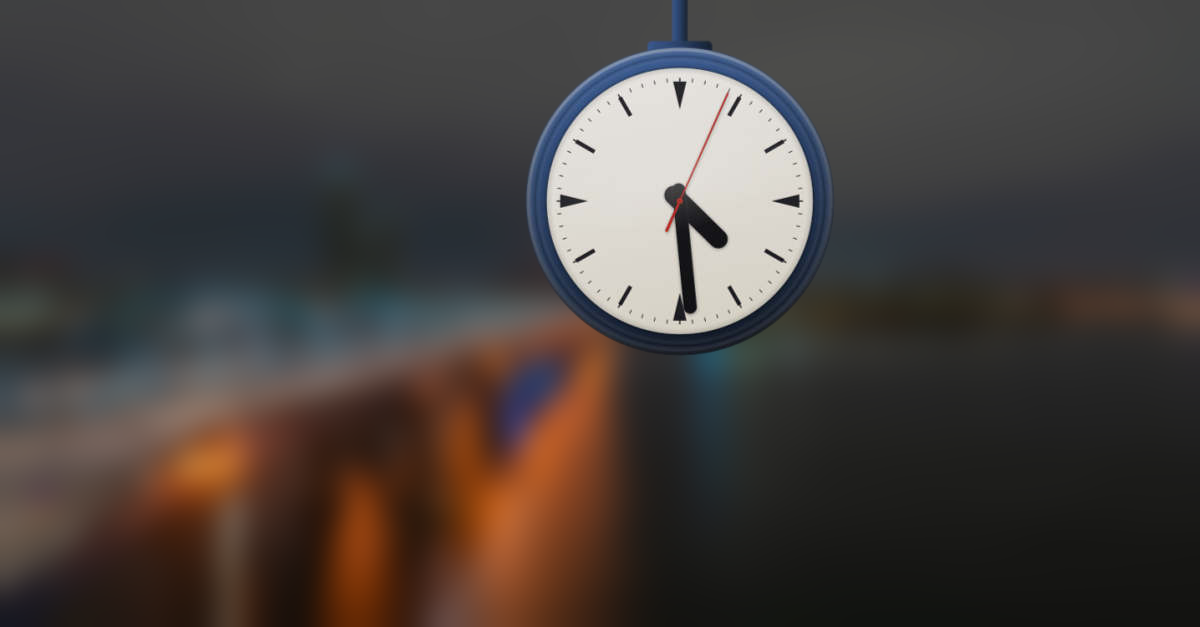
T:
**4:29:04**
